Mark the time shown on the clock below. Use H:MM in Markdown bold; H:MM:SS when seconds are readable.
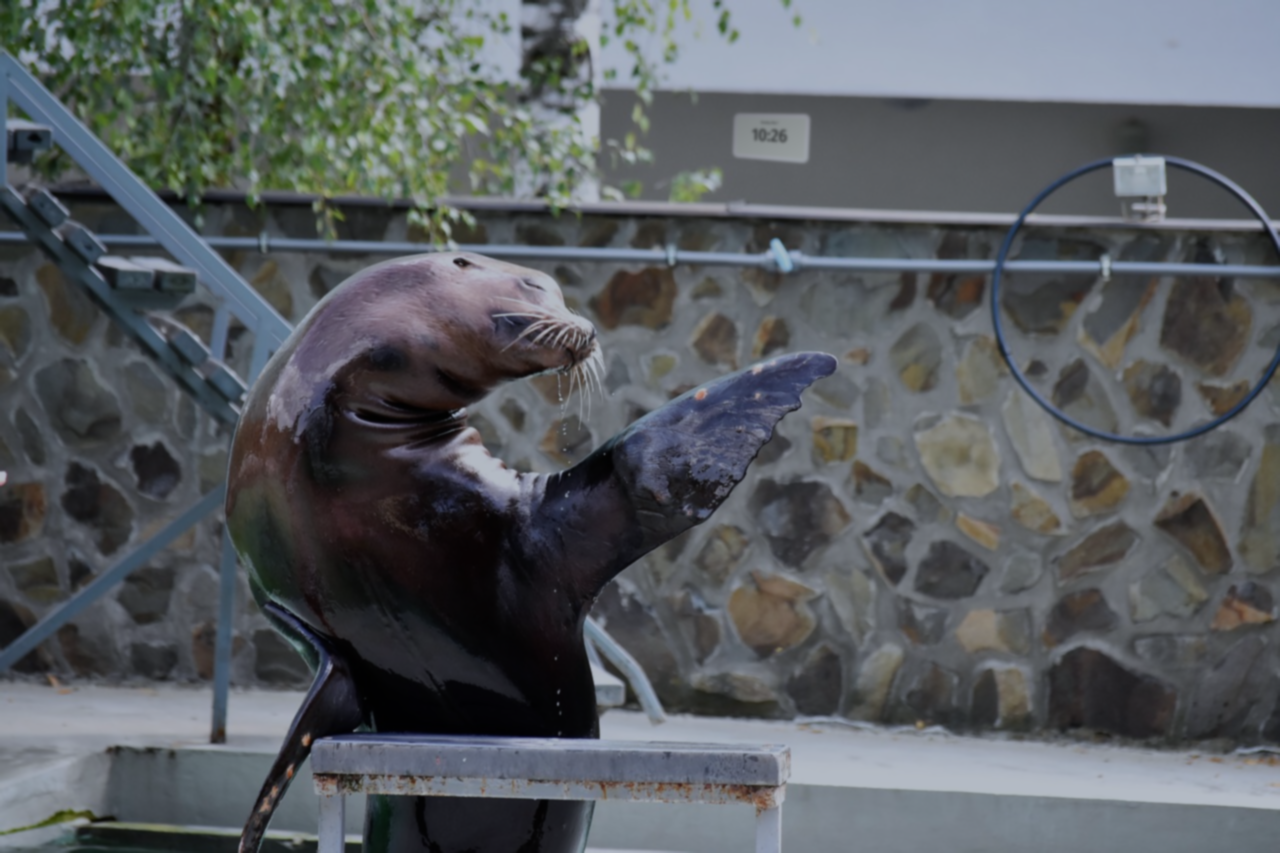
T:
**10:26**
